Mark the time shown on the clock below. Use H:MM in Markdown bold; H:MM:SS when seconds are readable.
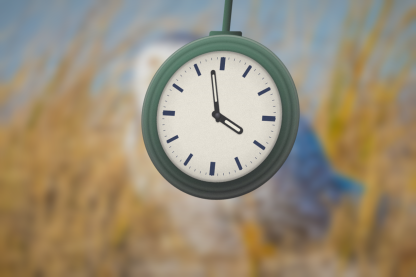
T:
**3:58**
